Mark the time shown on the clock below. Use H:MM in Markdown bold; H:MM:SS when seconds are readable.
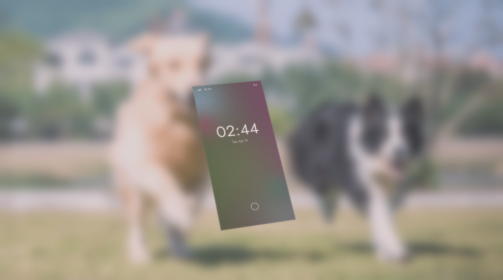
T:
**2:44**
